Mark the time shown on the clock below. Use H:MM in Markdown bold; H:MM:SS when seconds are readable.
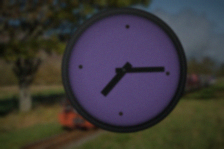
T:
**7:14**
